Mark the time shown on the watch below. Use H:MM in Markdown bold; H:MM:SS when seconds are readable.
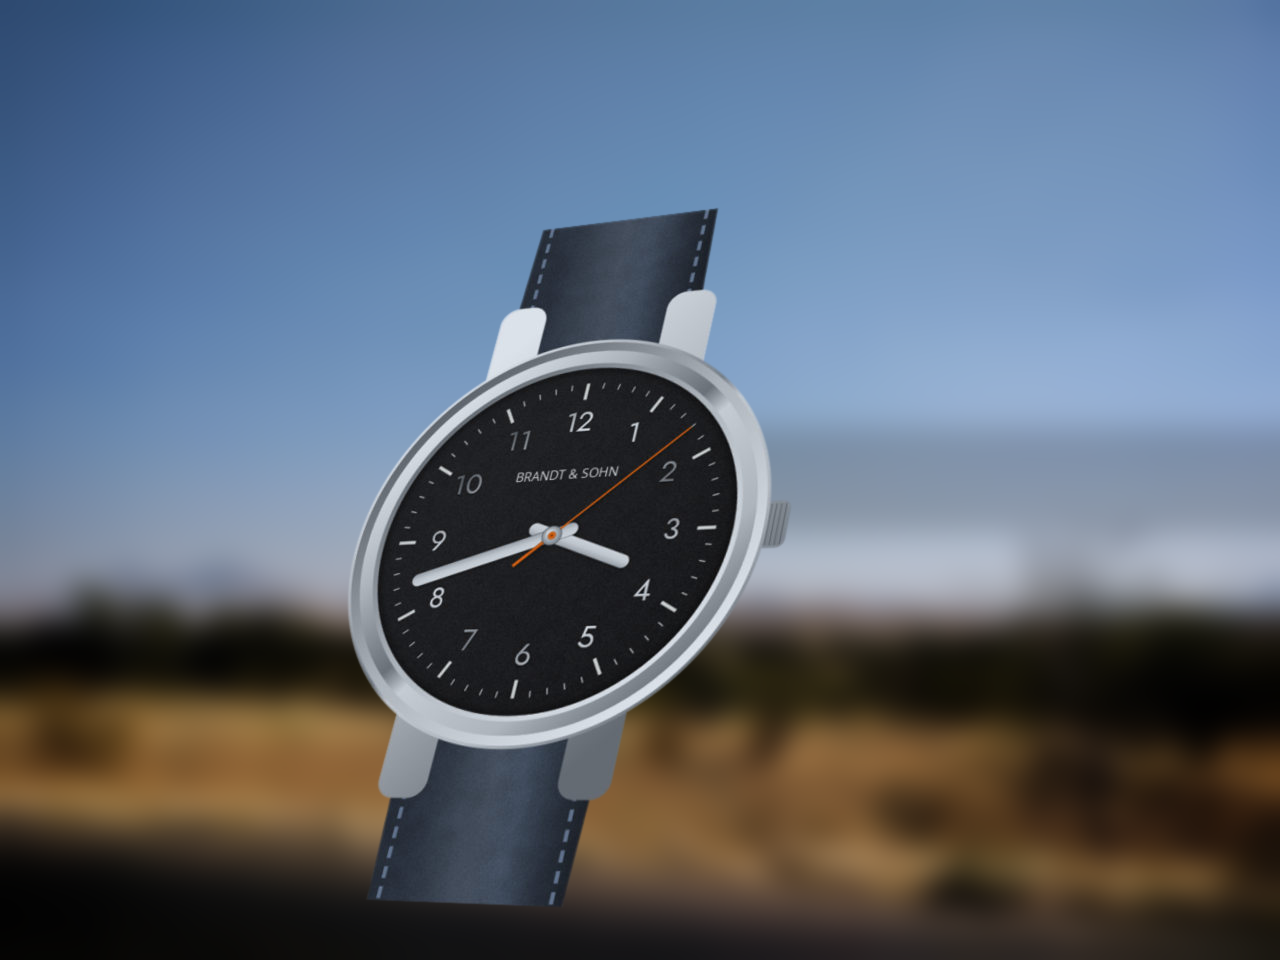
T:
**3:42:08**
